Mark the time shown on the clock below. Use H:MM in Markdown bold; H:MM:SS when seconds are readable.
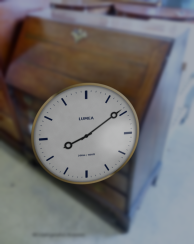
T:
**8:09**
